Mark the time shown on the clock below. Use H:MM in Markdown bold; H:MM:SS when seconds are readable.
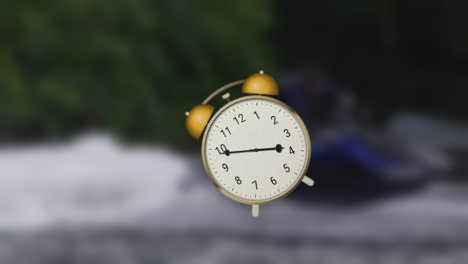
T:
**3:49**
